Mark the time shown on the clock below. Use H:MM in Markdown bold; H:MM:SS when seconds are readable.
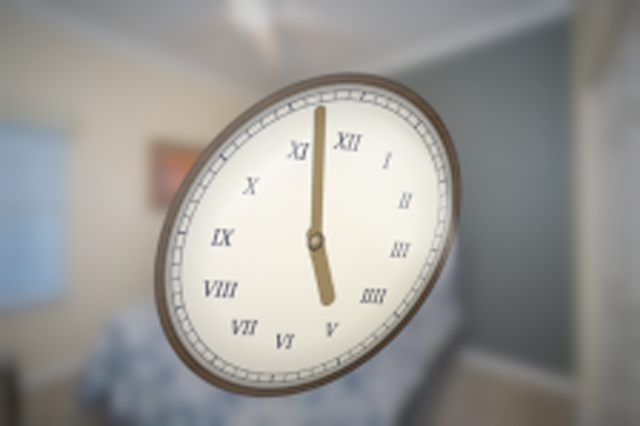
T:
**4:57**
